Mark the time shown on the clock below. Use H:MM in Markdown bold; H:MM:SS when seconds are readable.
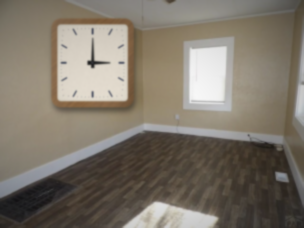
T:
**3:00**
